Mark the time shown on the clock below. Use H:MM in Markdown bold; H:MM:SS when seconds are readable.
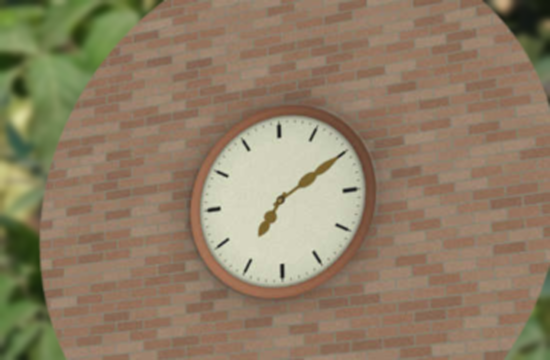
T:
**7:10**
